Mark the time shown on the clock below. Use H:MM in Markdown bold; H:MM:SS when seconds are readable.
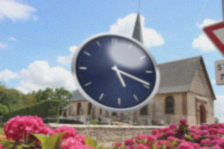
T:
**5:19**
